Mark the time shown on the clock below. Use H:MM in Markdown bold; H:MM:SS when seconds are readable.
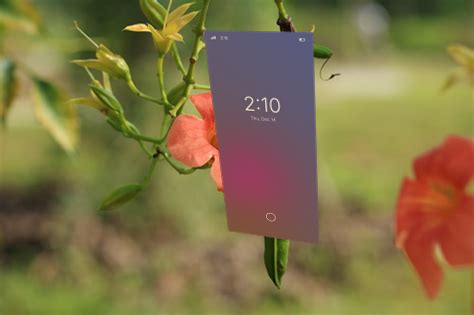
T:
**2:10**
